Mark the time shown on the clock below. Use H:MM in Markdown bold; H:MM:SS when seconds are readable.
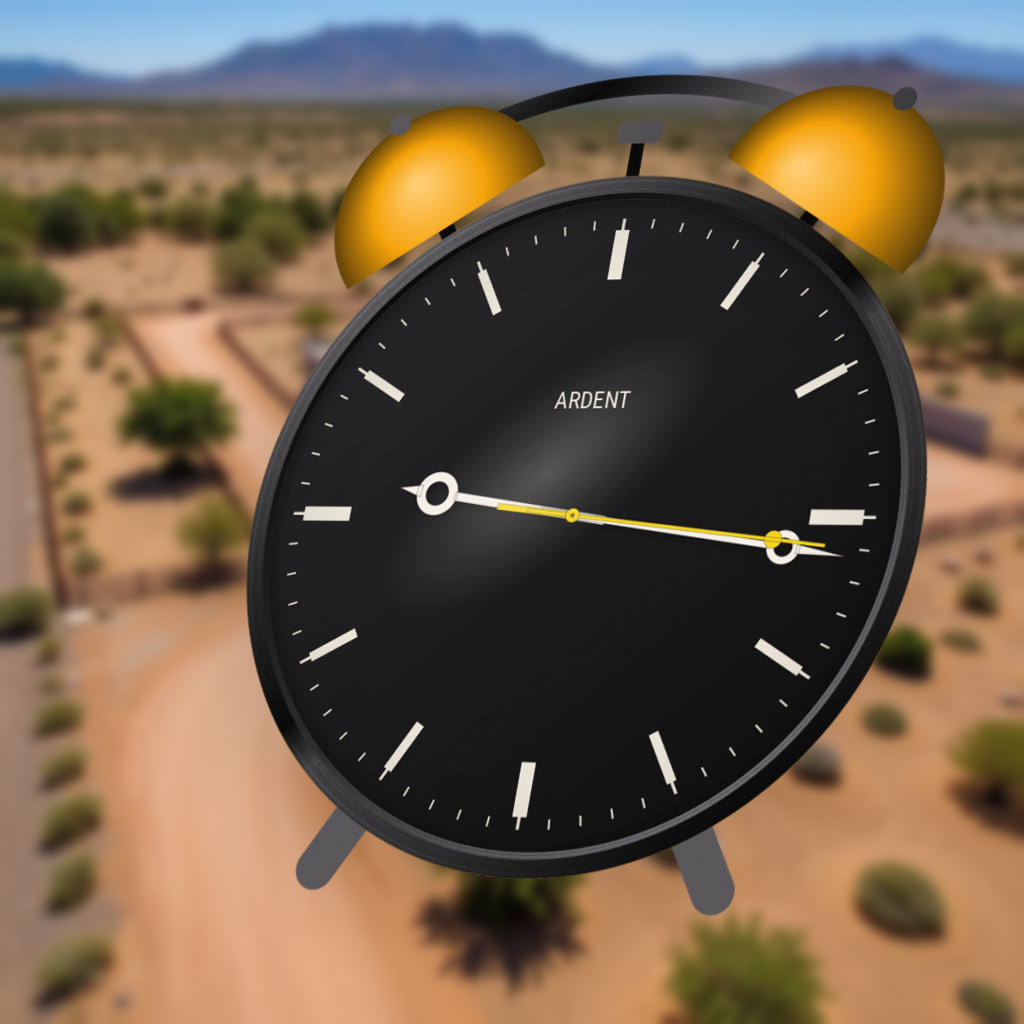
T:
**9:16:16**
